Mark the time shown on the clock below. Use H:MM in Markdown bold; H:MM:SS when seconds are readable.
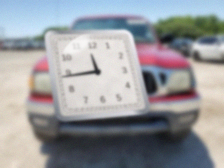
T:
**11:44**
